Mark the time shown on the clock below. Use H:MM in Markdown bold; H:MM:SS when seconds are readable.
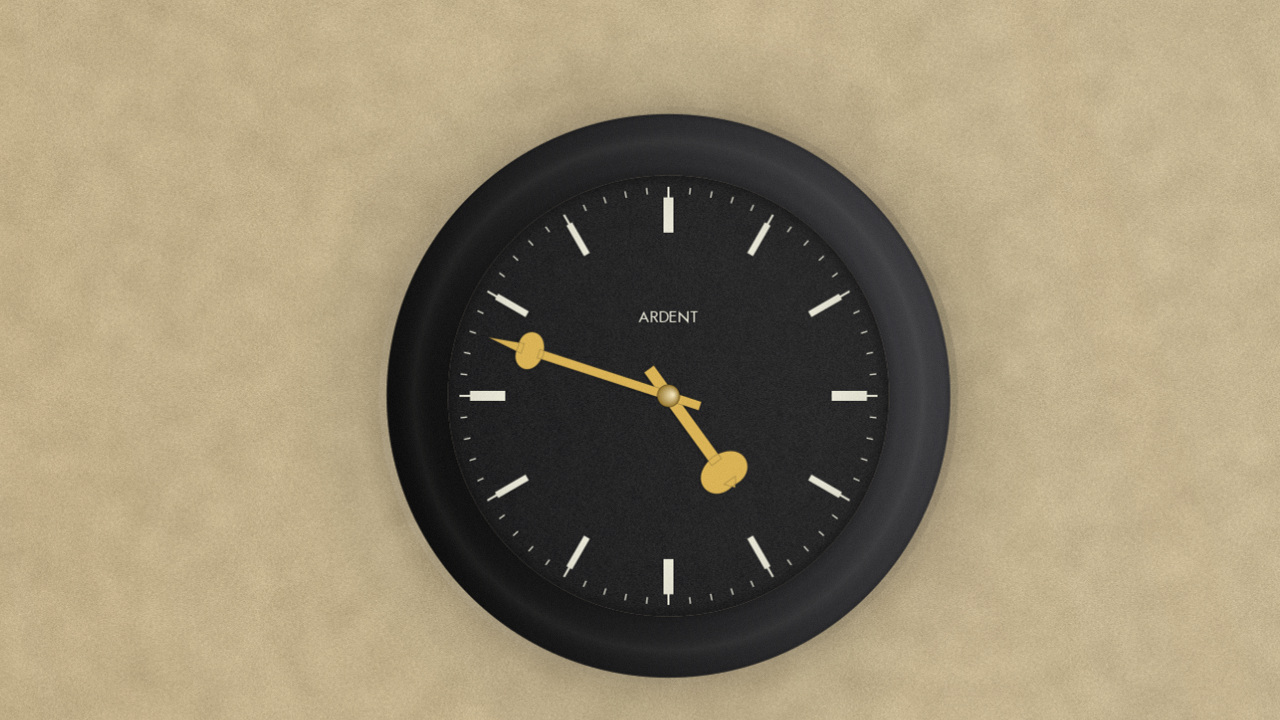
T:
**4:48**
